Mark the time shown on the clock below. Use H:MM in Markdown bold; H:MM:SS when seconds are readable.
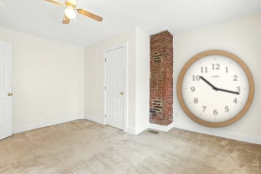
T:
**10:17**
